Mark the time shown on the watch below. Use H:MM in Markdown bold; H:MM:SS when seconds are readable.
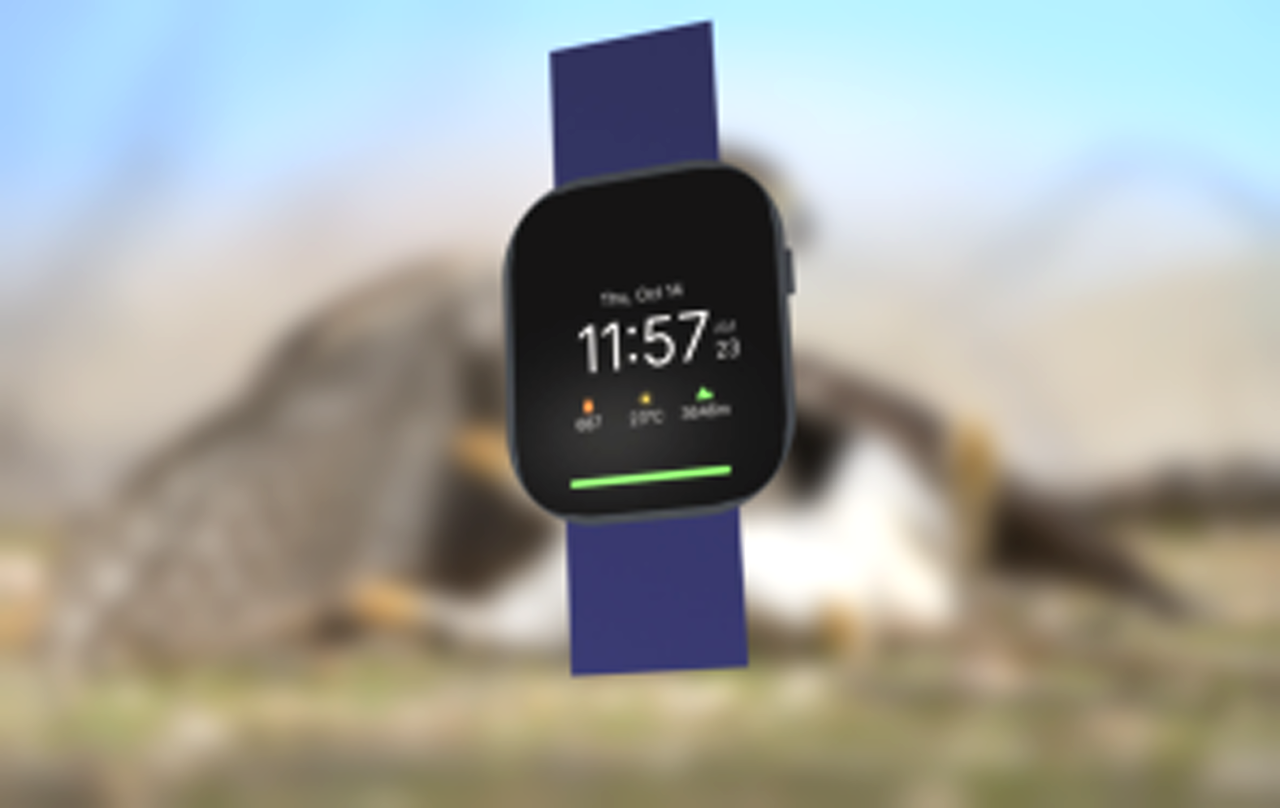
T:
**11:57**
